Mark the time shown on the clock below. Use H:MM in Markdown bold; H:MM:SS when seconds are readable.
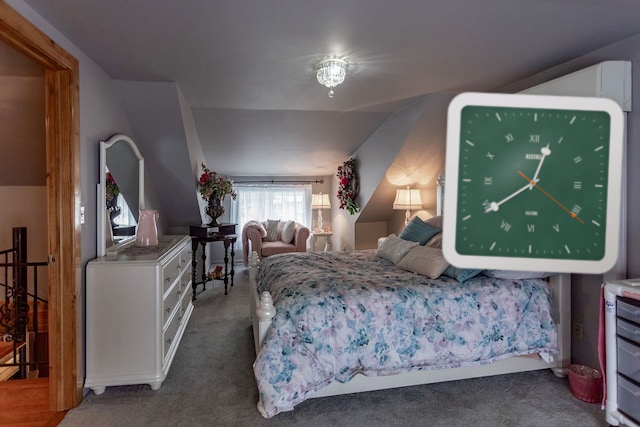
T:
**12:39:21**
